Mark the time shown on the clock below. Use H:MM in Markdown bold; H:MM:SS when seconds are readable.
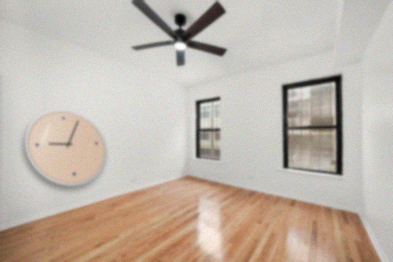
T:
**9:05**
